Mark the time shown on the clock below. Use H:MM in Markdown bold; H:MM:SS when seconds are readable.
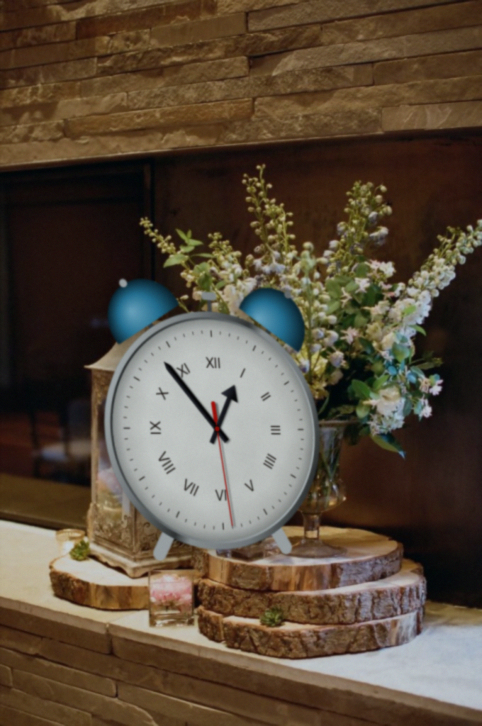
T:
**12:53:29**
